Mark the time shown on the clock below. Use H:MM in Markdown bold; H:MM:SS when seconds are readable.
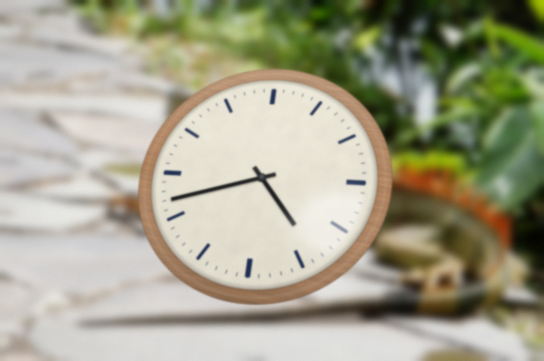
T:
**4:42**
